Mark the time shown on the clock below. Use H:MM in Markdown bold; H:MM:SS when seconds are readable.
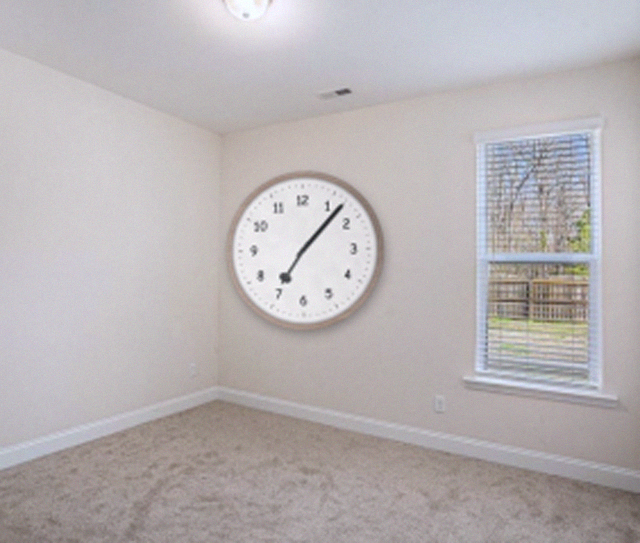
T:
**7:07**
